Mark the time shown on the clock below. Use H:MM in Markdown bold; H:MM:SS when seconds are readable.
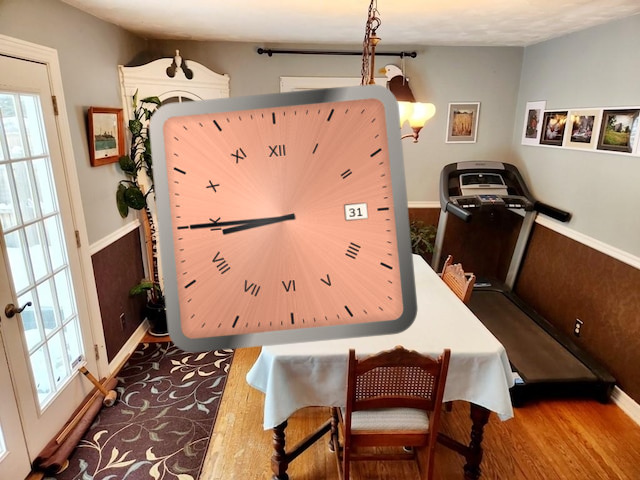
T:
**8:45**
